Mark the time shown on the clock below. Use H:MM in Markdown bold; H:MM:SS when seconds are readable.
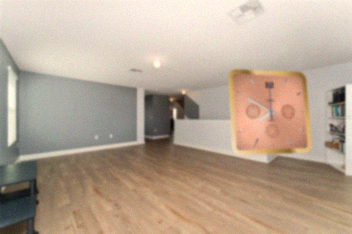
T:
**7:50**
